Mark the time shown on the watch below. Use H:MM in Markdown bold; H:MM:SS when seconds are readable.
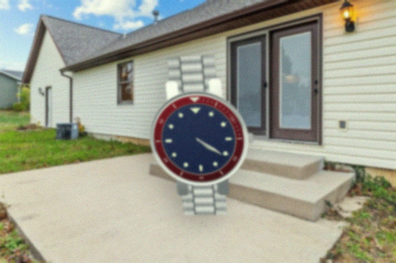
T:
**4:21**
